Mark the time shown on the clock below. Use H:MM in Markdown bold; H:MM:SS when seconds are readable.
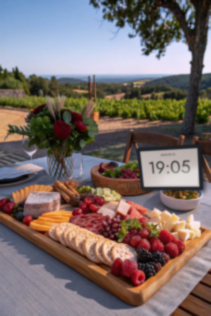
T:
**19:05**
